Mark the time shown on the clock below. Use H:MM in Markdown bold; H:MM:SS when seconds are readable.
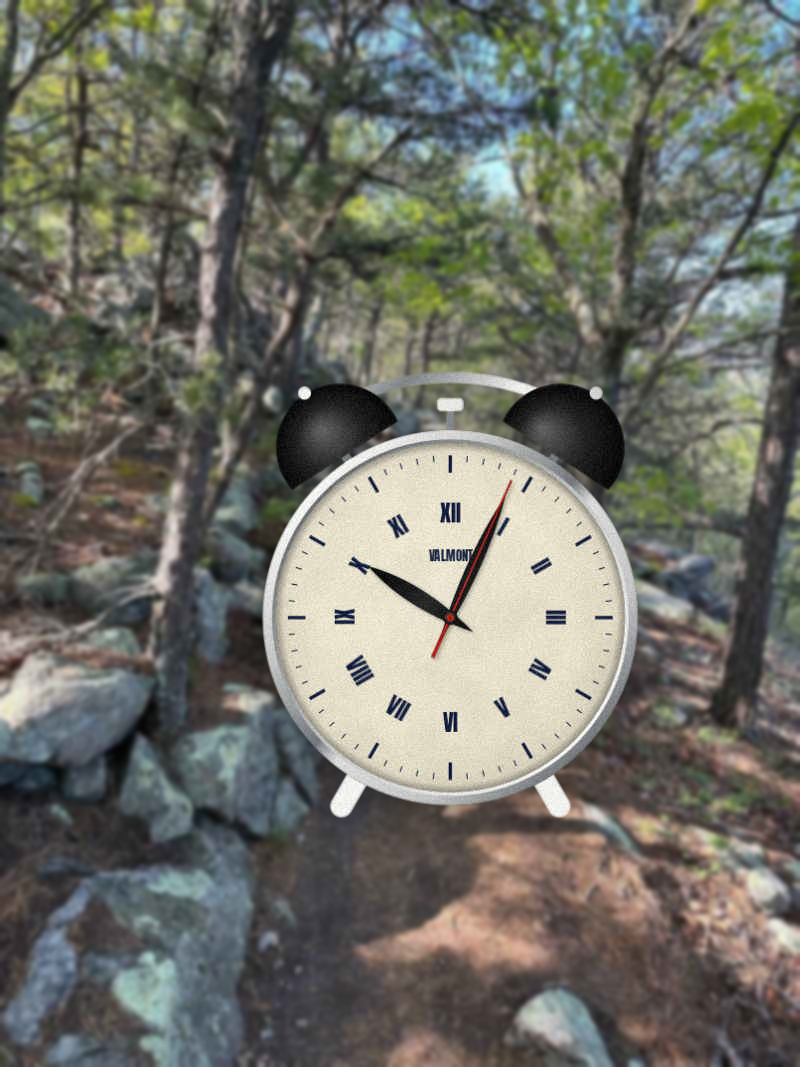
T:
**10:04:04**
